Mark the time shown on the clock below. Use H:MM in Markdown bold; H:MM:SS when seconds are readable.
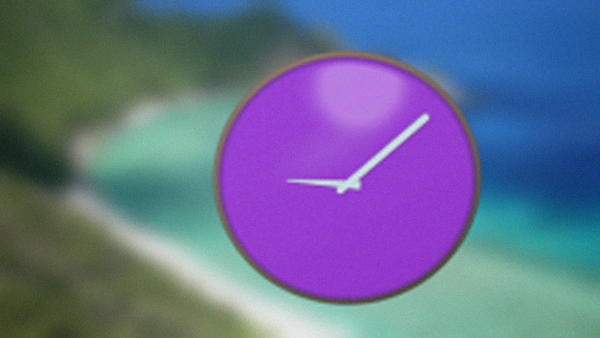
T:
**9:08**
